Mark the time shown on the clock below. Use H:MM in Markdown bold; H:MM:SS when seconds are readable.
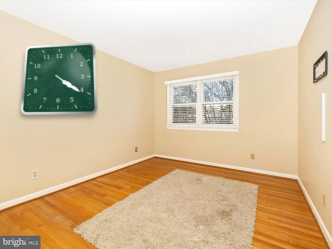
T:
**4:21**
